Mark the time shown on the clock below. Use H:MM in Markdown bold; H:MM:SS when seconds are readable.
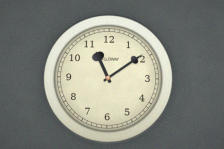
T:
**11:09**
